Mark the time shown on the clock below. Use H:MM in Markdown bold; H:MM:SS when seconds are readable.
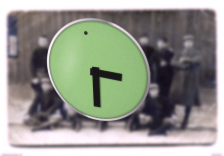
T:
**3:32**
